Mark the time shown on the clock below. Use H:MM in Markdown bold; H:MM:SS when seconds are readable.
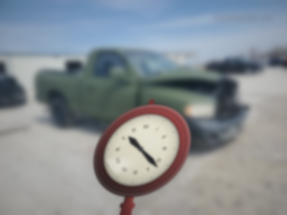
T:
**10:22**
